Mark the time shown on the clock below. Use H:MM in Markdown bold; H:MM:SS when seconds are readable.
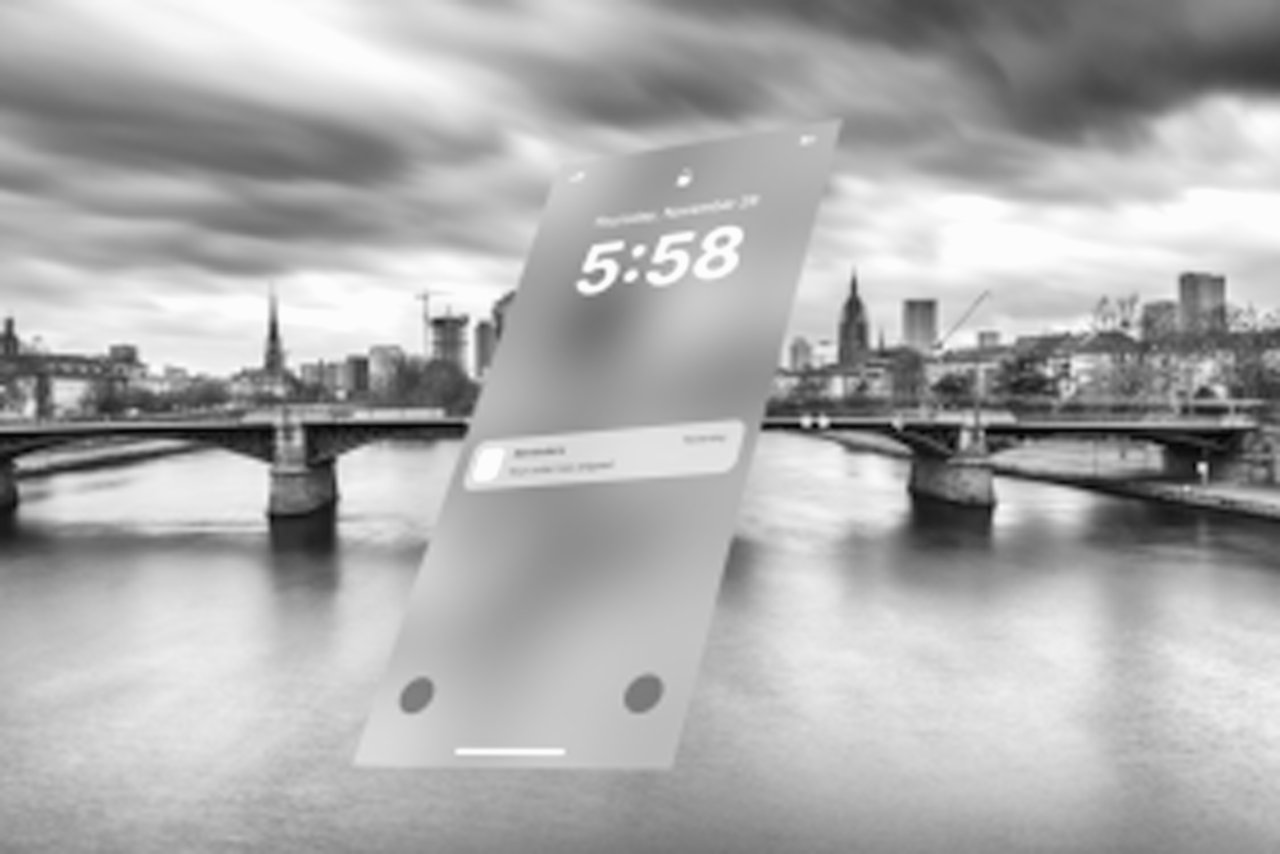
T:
**5:58**
